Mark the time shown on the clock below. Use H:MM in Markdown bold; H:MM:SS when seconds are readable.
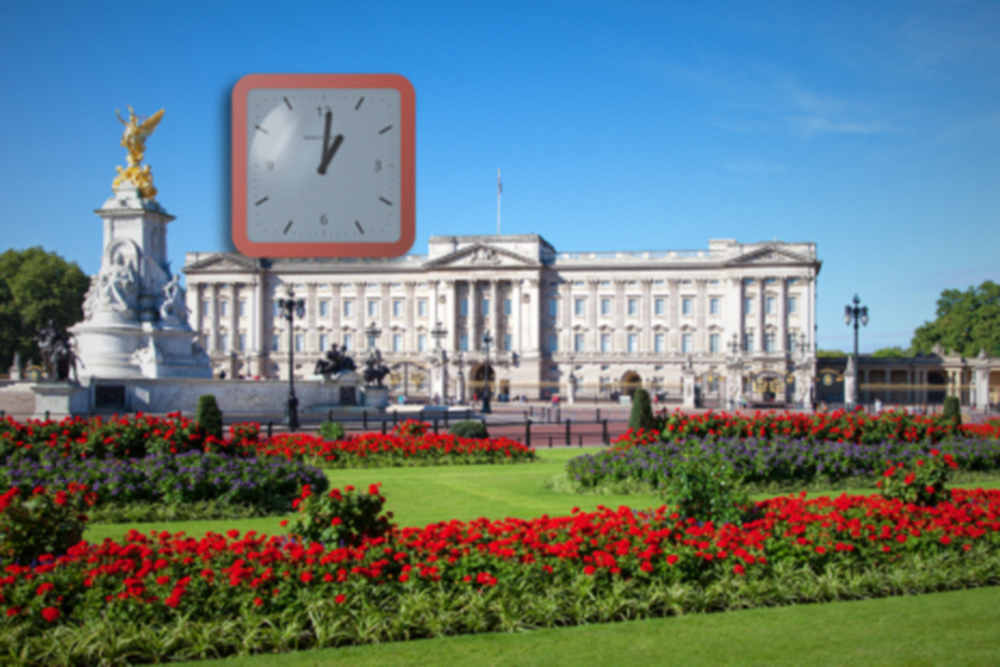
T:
**1:01**
